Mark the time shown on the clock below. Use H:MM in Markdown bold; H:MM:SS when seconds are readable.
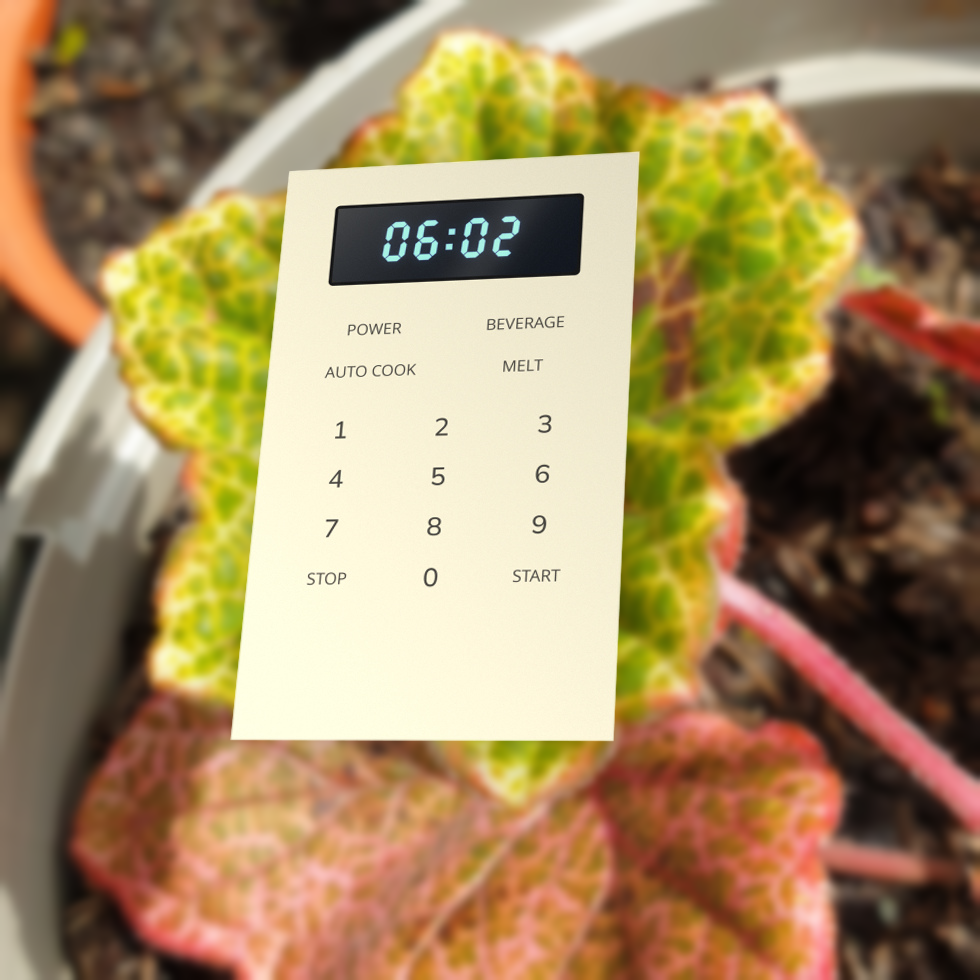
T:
**6:02**
